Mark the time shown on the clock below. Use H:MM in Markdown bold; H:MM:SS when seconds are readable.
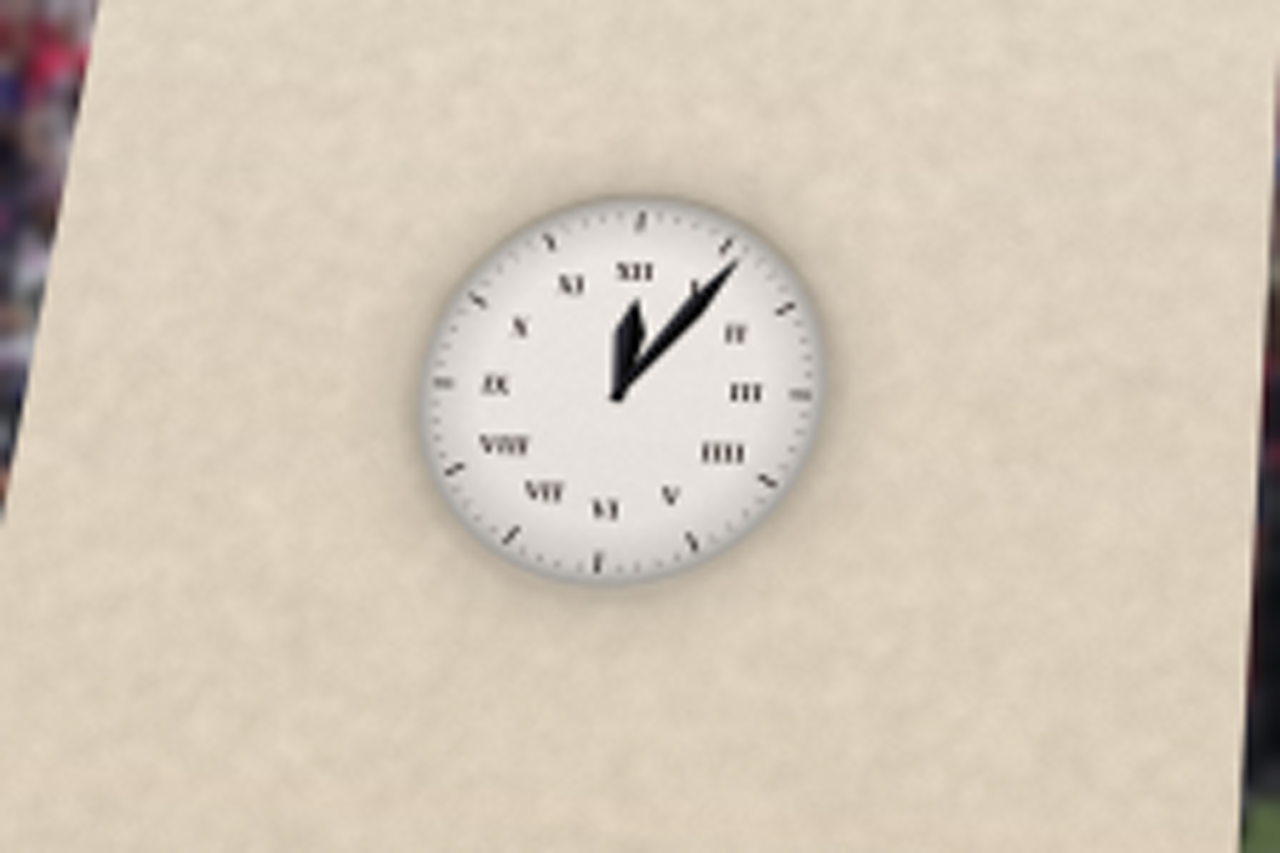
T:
**12:06**
